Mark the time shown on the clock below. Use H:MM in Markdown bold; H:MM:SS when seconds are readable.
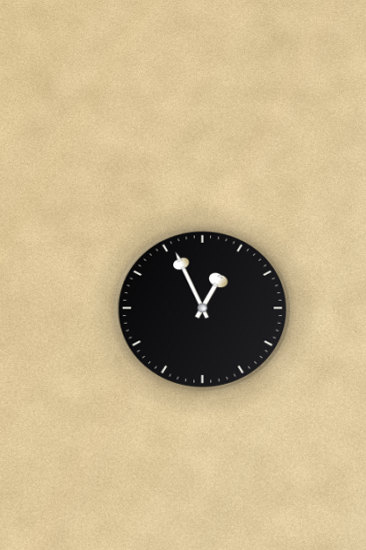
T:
**12:56**
